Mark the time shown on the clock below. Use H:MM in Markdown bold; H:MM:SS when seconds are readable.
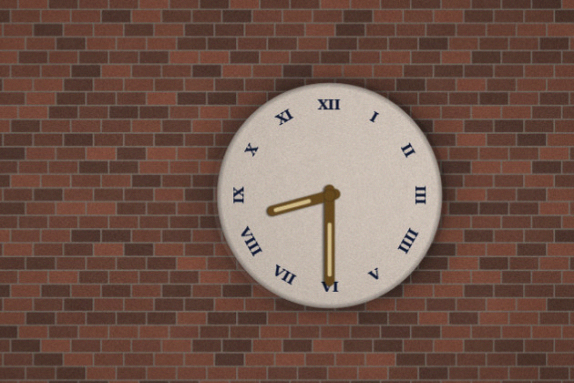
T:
**8:30**
